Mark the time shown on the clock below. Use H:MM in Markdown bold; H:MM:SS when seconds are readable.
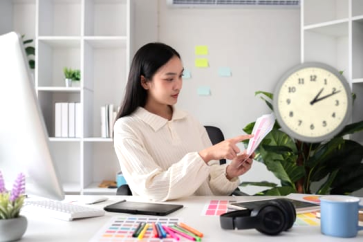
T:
**1:11**
